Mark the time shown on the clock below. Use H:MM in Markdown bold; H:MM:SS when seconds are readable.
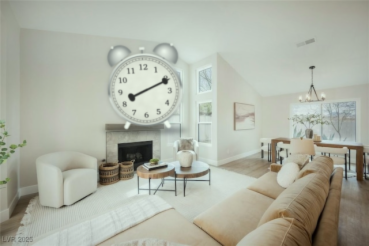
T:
**8:11**
